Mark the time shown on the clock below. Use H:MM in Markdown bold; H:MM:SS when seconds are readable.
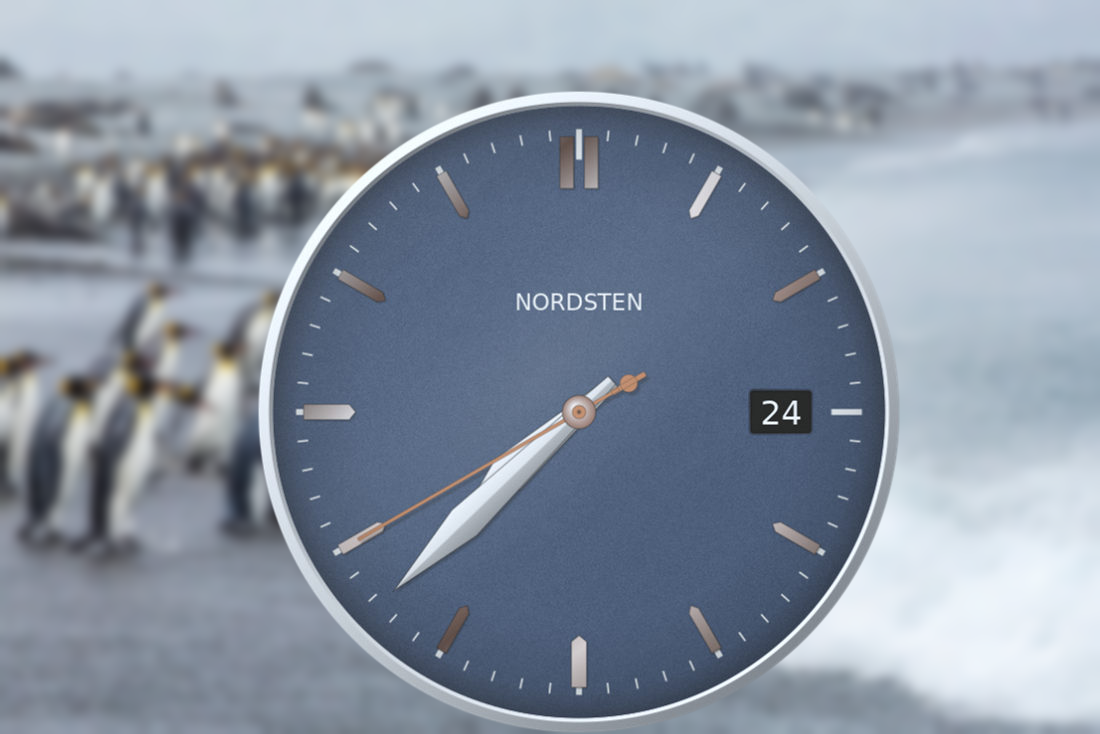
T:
**7:37:40**
